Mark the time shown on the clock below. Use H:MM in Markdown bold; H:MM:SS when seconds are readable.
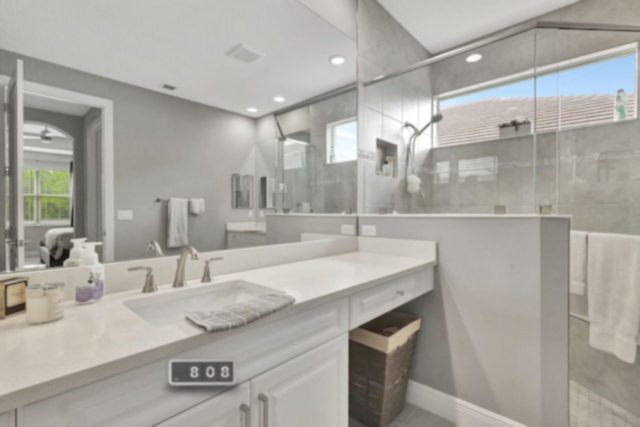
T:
**8:08**
